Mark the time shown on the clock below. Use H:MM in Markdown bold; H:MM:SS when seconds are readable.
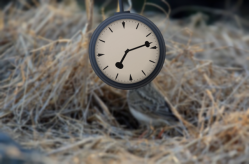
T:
**7:13**
